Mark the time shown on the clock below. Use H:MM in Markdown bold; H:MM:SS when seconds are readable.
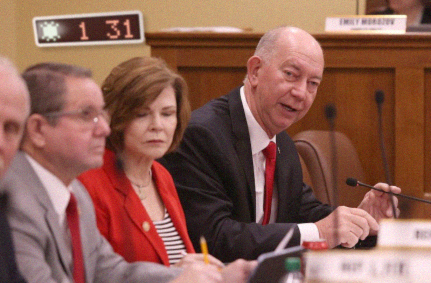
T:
**1:31**
